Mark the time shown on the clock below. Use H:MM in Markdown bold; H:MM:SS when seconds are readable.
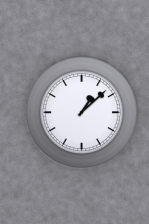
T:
**1:08**
